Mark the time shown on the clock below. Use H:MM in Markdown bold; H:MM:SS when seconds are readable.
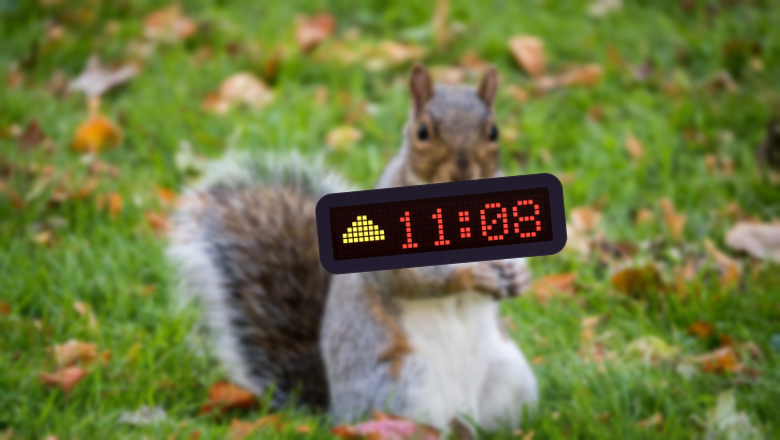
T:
**11:08**
